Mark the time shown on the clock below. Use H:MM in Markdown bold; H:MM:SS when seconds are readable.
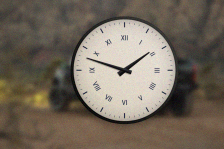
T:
**1:48**
